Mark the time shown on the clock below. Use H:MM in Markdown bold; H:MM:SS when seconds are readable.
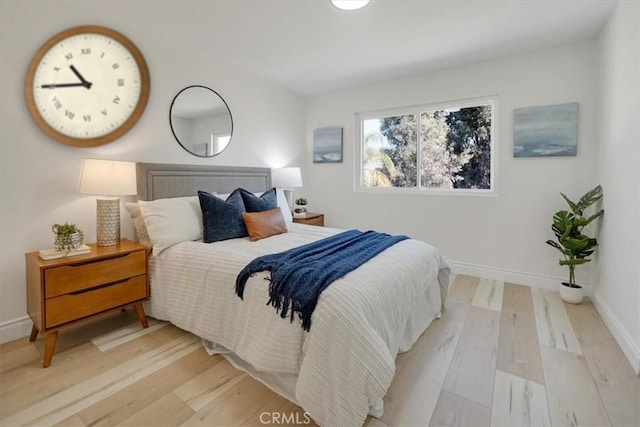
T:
**10:45**
